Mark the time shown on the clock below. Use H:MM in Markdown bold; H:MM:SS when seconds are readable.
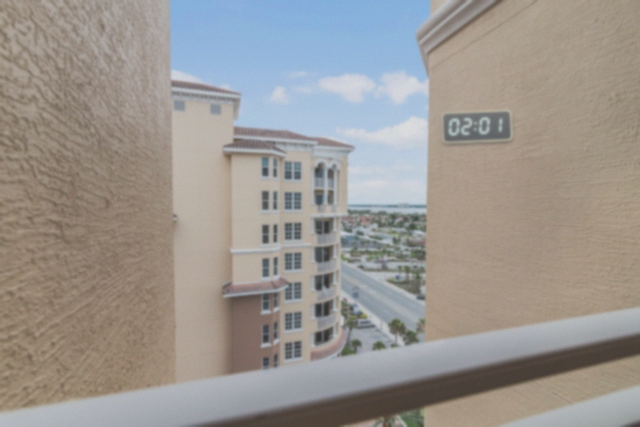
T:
**2:01**
